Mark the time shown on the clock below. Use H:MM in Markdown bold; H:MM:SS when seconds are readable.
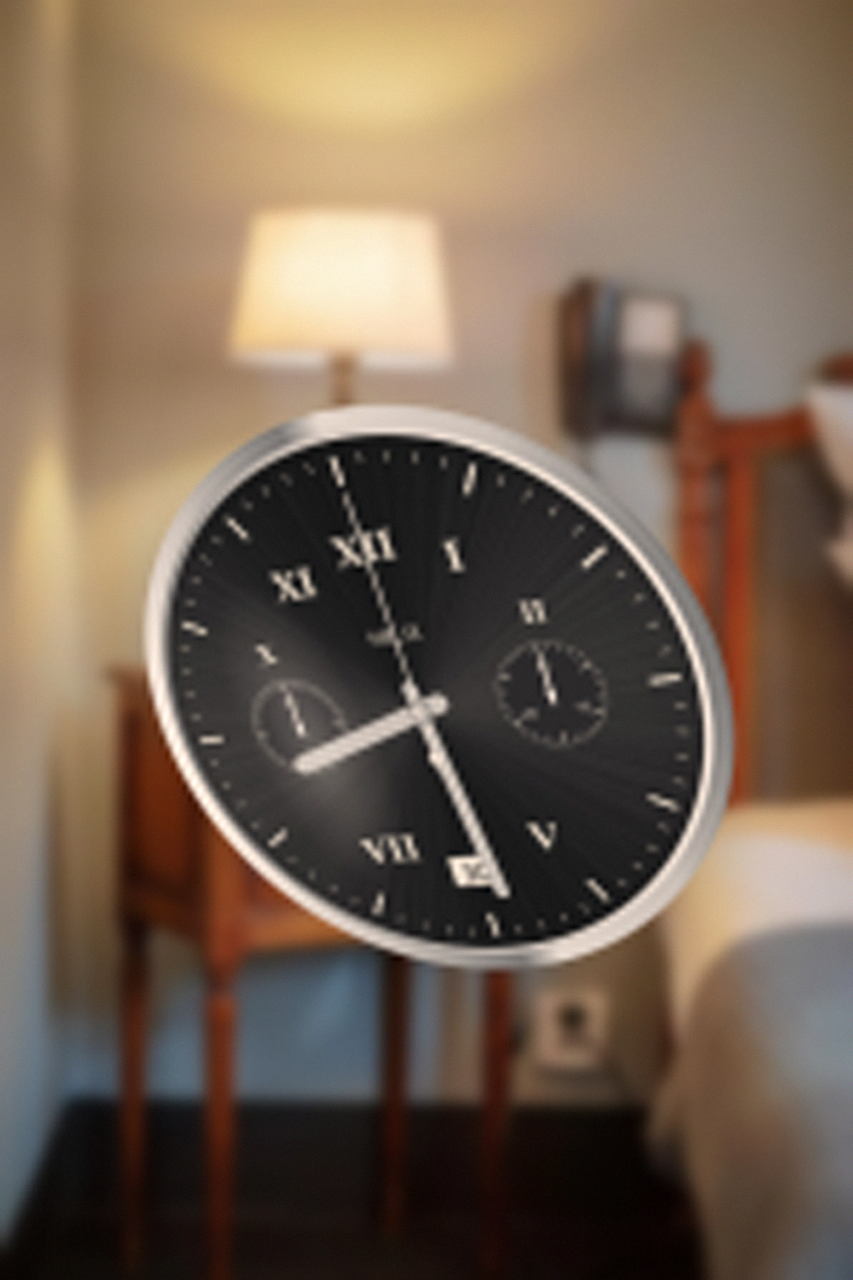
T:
**8:29**
